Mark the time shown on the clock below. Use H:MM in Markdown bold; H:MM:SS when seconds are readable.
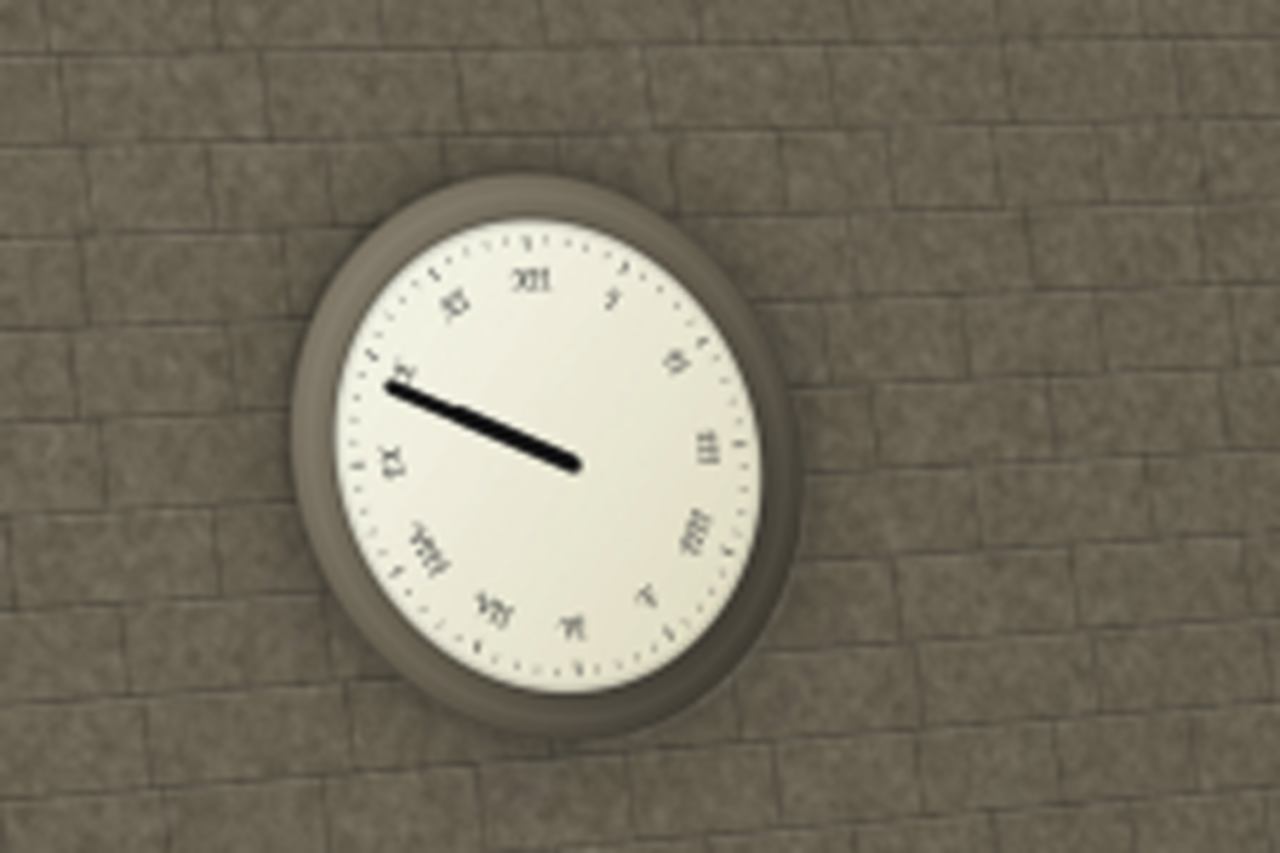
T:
**9:49**
